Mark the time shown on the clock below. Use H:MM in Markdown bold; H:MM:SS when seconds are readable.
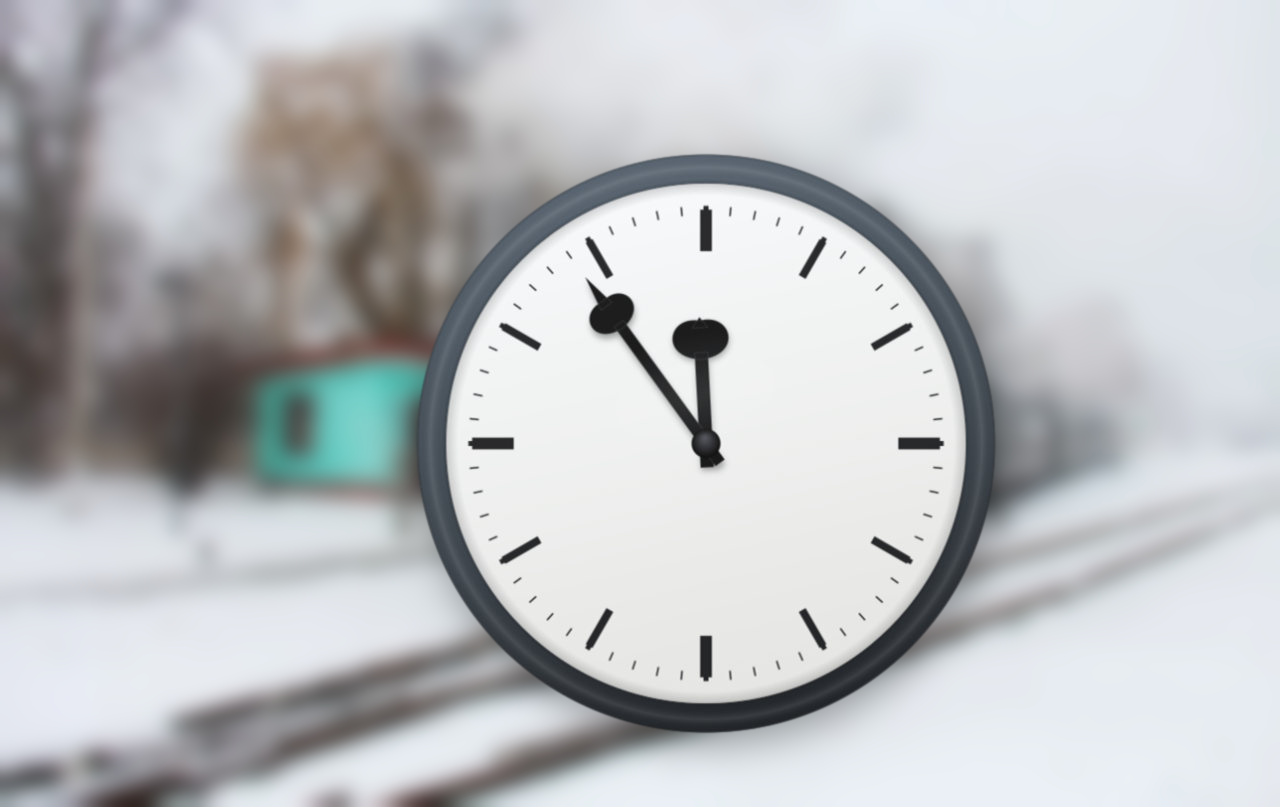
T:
**11:54**
